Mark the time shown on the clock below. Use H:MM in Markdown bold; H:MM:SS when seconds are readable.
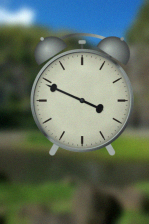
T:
**3:49**
